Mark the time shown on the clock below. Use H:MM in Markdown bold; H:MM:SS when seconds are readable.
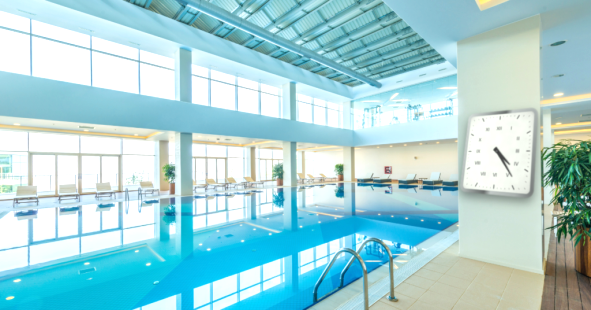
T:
**4:24**
